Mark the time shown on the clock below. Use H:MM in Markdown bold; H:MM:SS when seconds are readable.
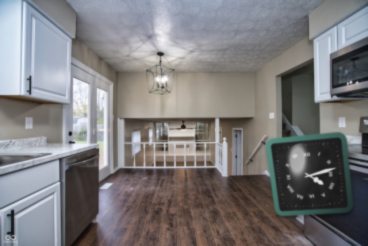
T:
**4:13**
